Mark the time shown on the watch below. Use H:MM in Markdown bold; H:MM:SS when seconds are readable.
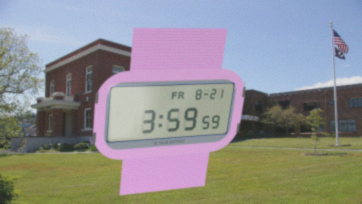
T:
**3:59:59**
